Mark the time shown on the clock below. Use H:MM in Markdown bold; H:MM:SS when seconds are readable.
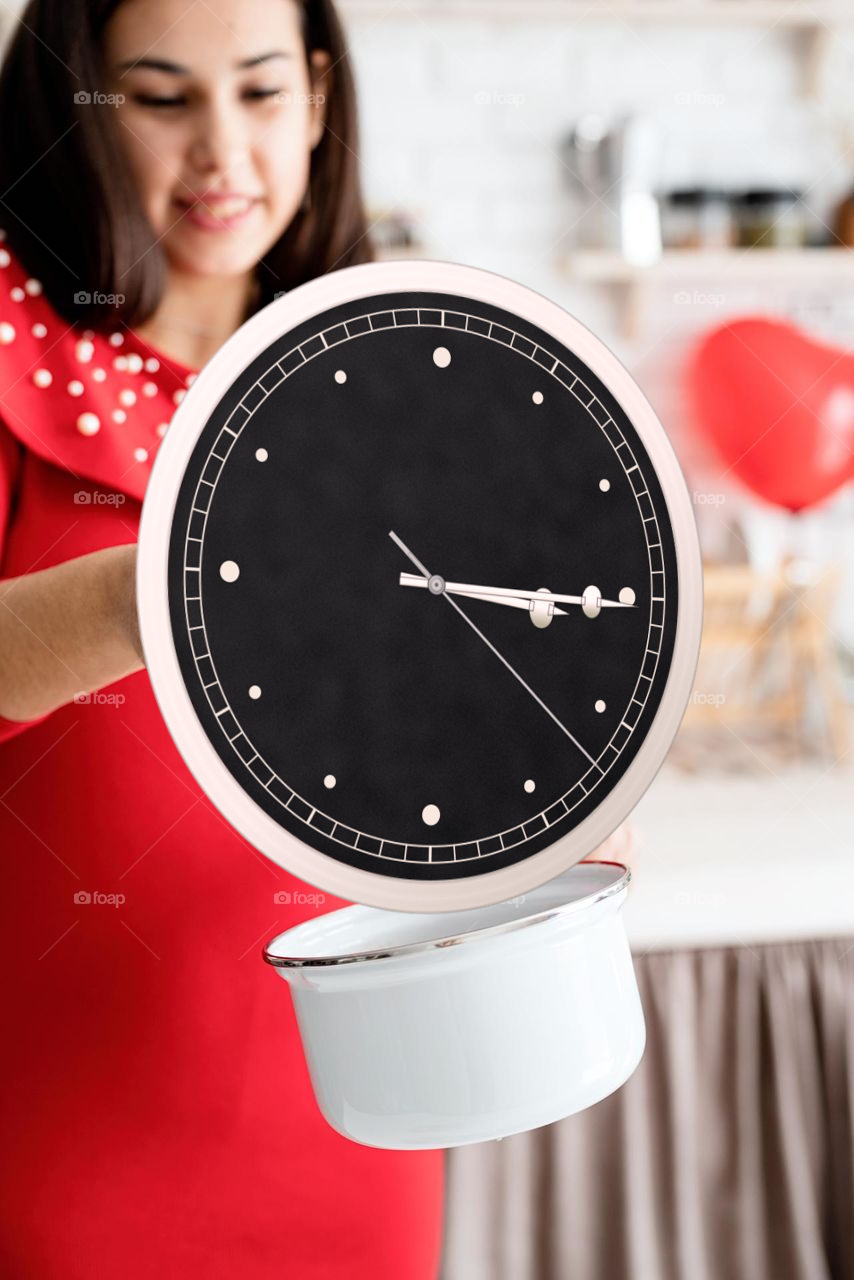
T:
**3:15:22**
